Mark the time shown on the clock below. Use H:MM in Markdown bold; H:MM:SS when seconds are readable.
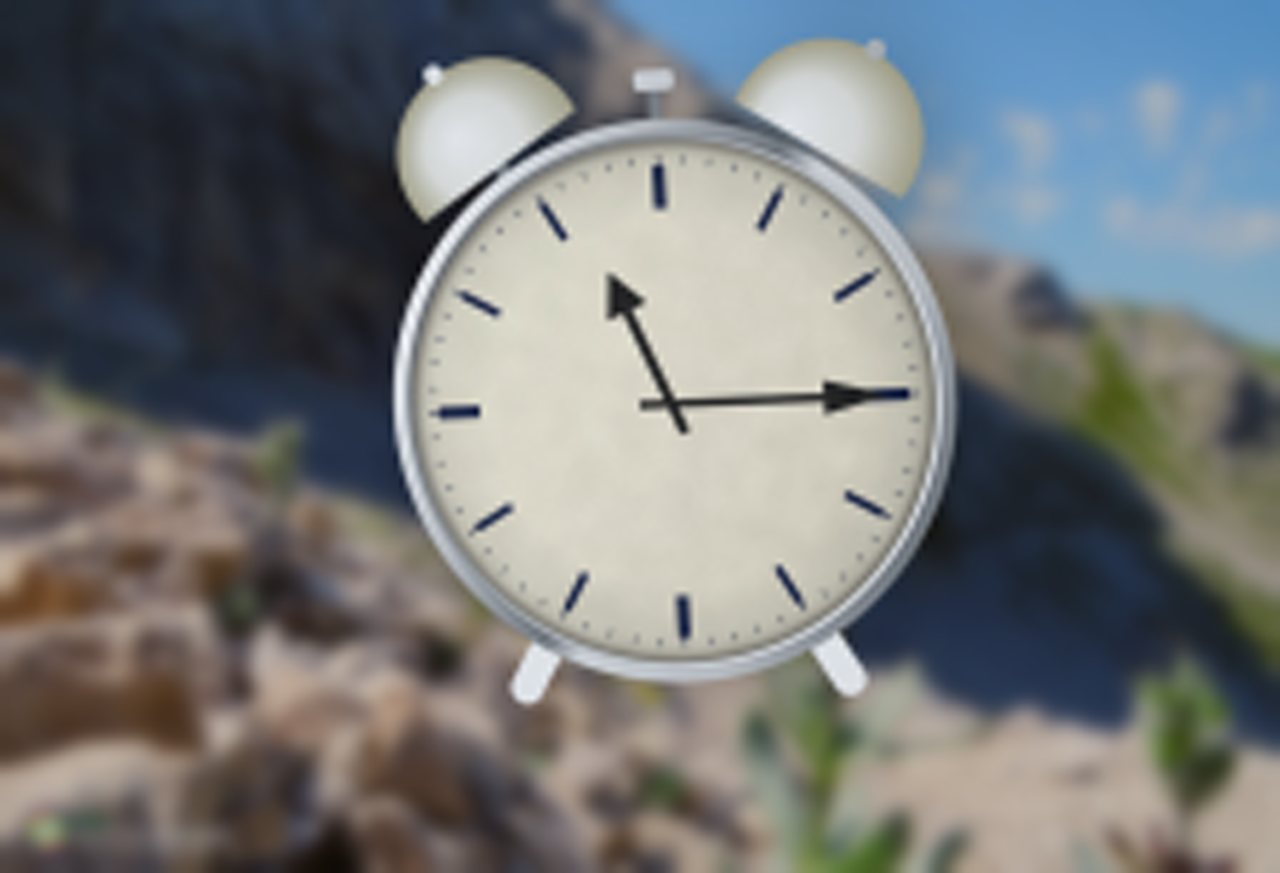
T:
**11:15**
